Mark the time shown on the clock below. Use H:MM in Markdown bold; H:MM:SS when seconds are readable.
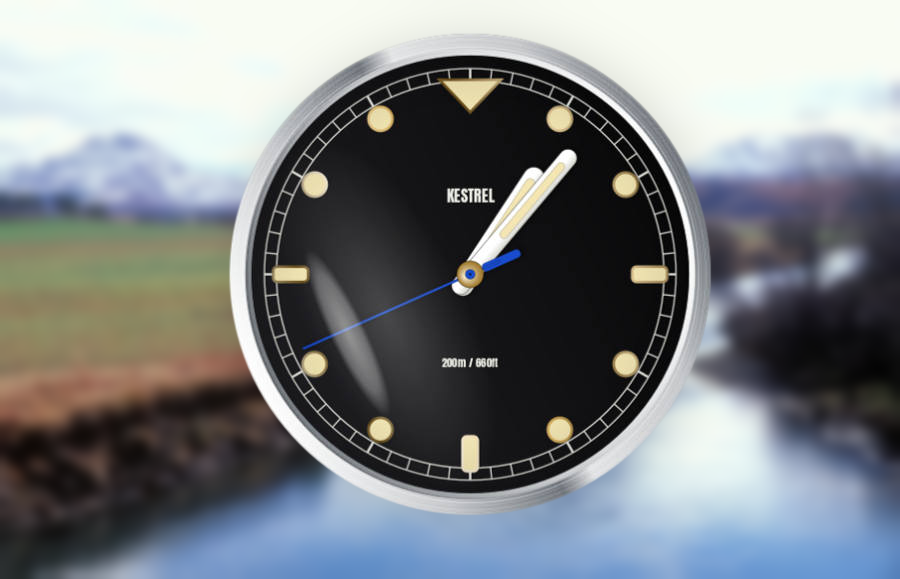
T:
**1:06:41**
